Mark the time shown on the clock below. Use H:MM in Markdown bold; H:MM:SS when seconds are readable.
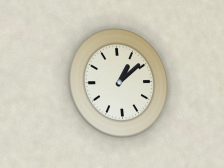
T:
**1:09**
